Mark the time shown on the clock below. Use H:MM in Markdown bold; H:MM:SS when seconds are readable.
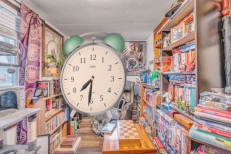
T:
**7:31**
